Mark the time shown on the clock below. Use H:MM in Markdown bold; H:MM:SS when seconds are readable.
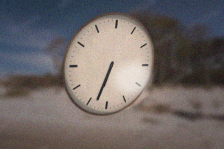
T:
**6:33**
